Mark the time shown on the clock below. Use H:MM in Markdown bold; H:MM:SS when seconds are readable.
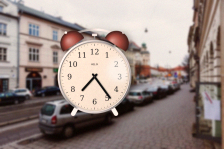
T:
**7:24**
